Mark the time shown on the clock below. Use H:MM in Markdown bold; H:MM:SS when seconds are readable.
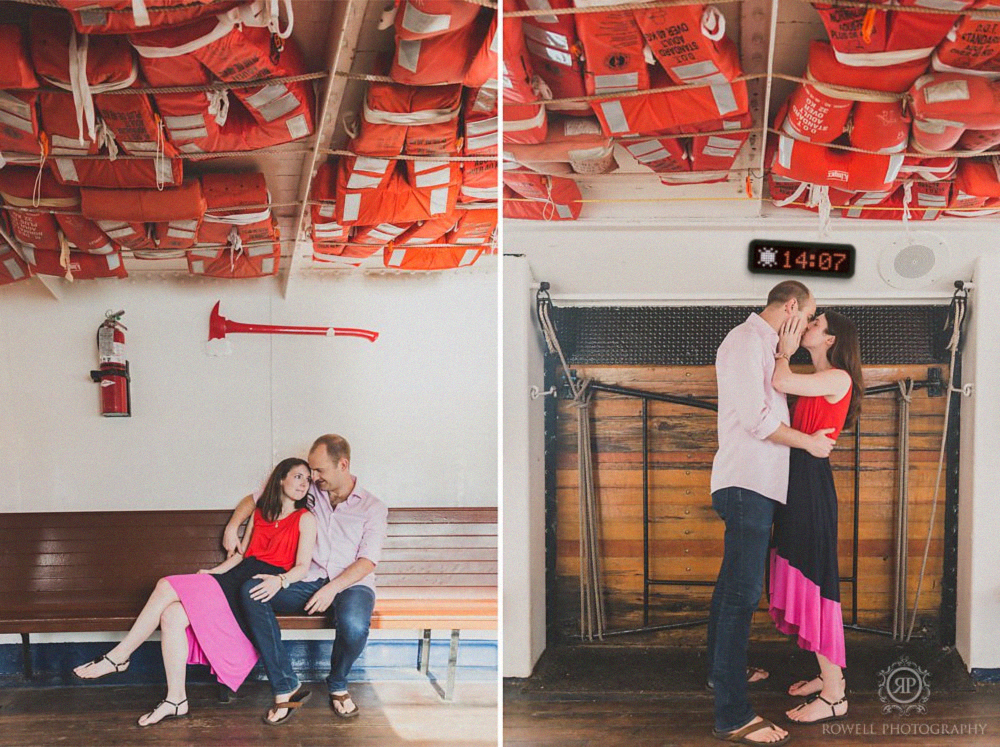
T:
**14:07**
